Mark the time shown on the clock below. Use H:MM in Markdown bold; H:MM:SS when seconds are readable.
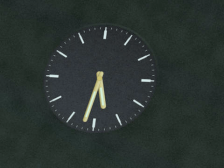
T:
**5:32**
